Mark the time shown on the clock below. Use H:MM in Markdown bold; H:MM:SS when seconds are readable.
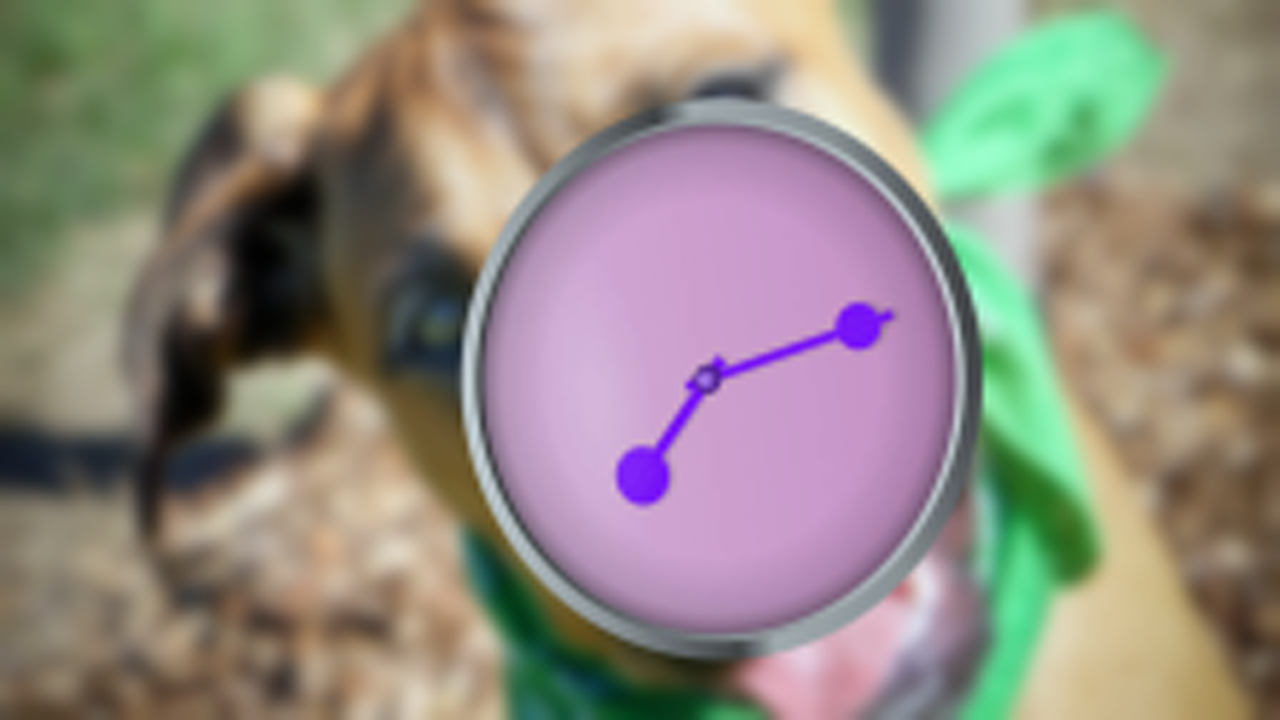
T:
**7:12**
